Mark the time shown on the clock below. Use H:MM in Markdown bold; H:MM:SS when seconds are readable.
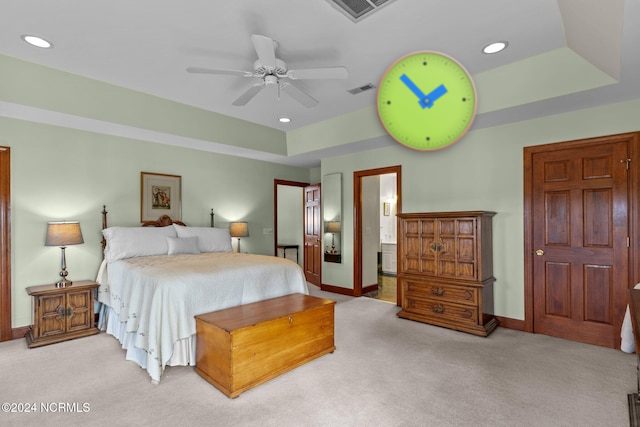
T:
**1:53**
